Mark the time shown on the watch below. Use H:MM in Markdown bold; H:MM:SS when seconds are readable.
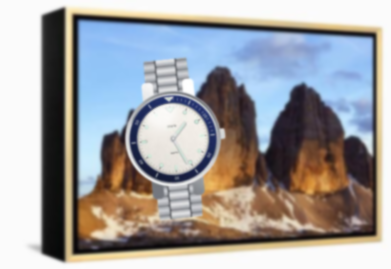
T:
**1:26**
